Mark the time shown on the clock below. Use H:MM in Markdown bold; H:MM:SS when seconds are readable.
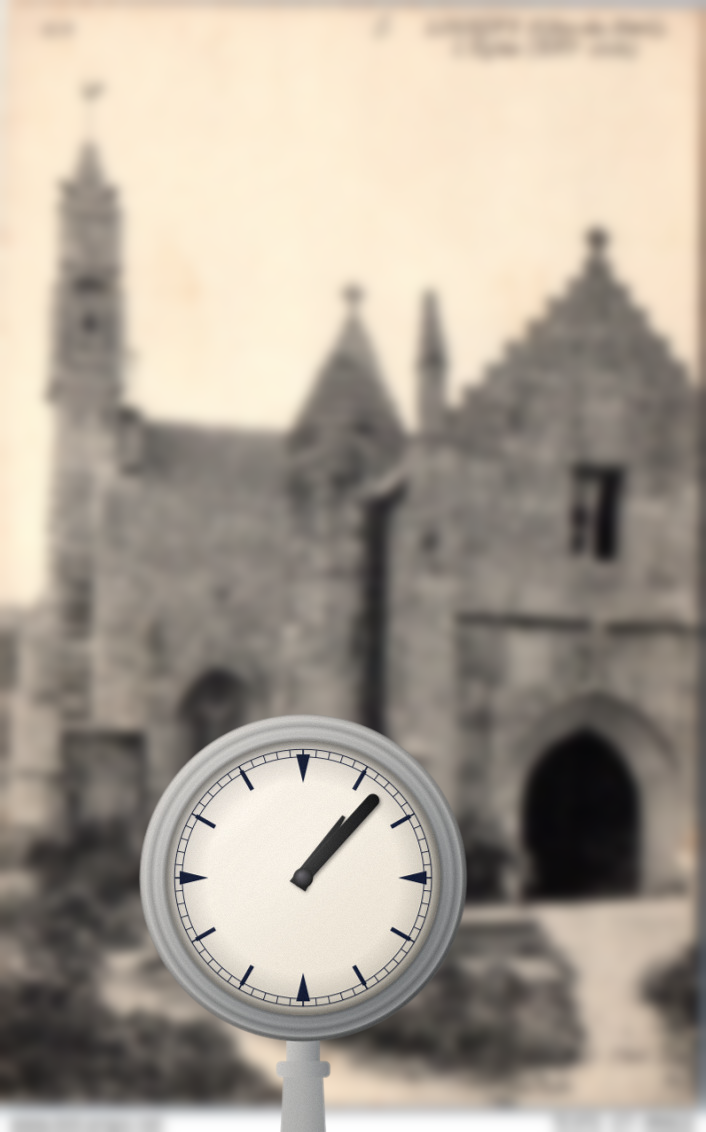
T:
**1:07**
